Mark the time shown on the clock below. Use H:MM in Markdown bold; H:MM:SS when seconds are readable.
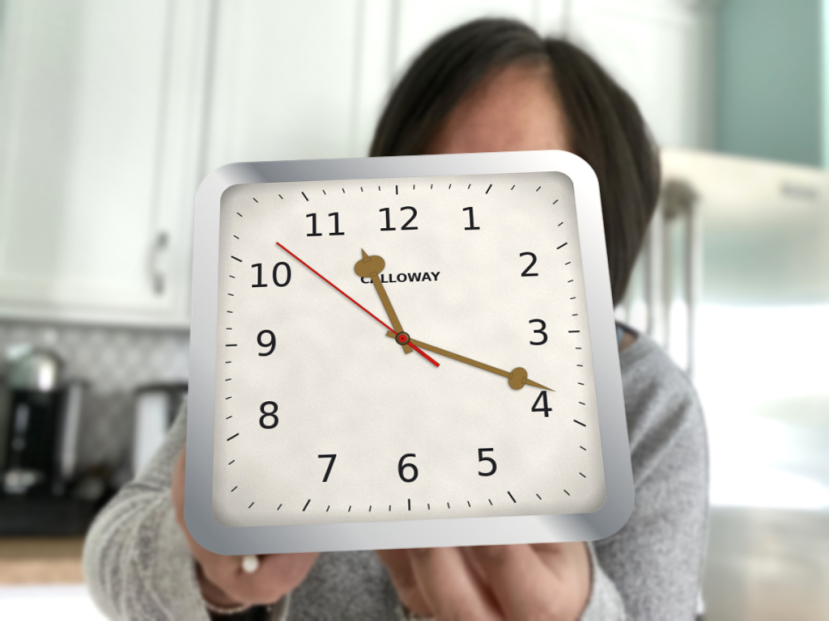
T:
**11:18:52**
